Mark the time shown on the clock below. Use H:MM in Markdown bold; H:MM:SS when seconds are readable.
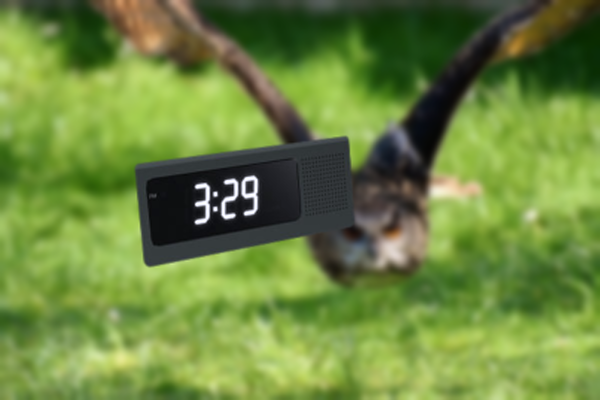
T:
**3:29**
